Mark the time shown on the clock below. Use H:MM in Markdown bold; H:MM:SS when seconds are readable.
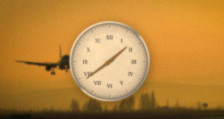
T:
**1:39**
